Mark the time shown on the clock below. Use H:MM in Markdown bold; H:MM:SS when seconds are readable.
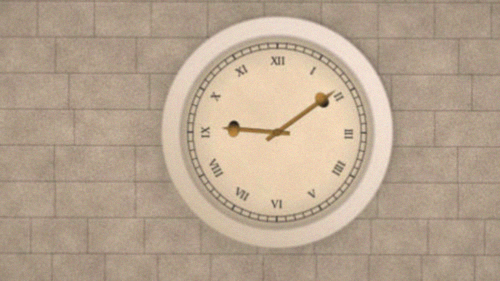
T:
**9:09**
